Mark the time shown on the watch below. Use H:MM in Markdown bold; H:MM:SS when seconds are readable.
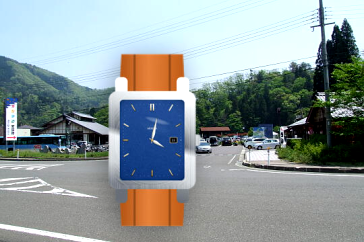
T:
**4:02**
